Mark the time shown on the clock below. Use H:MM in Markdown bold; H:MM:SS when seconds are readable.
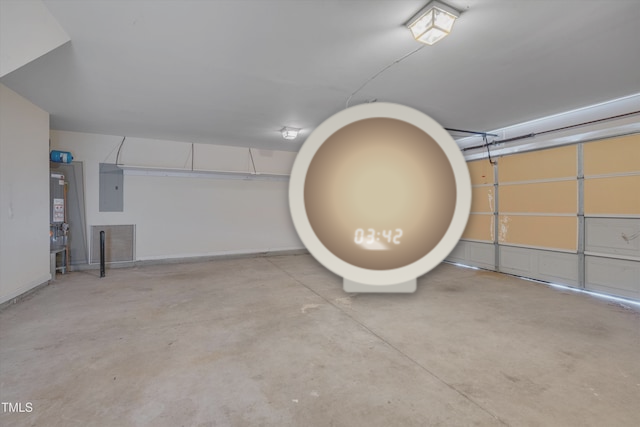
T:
**3:42**
